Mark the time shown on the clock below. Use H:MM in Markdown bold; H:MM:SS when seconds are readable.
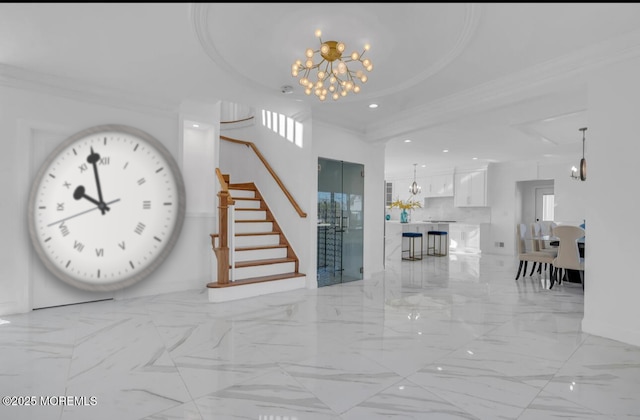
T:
**9:57:42**
